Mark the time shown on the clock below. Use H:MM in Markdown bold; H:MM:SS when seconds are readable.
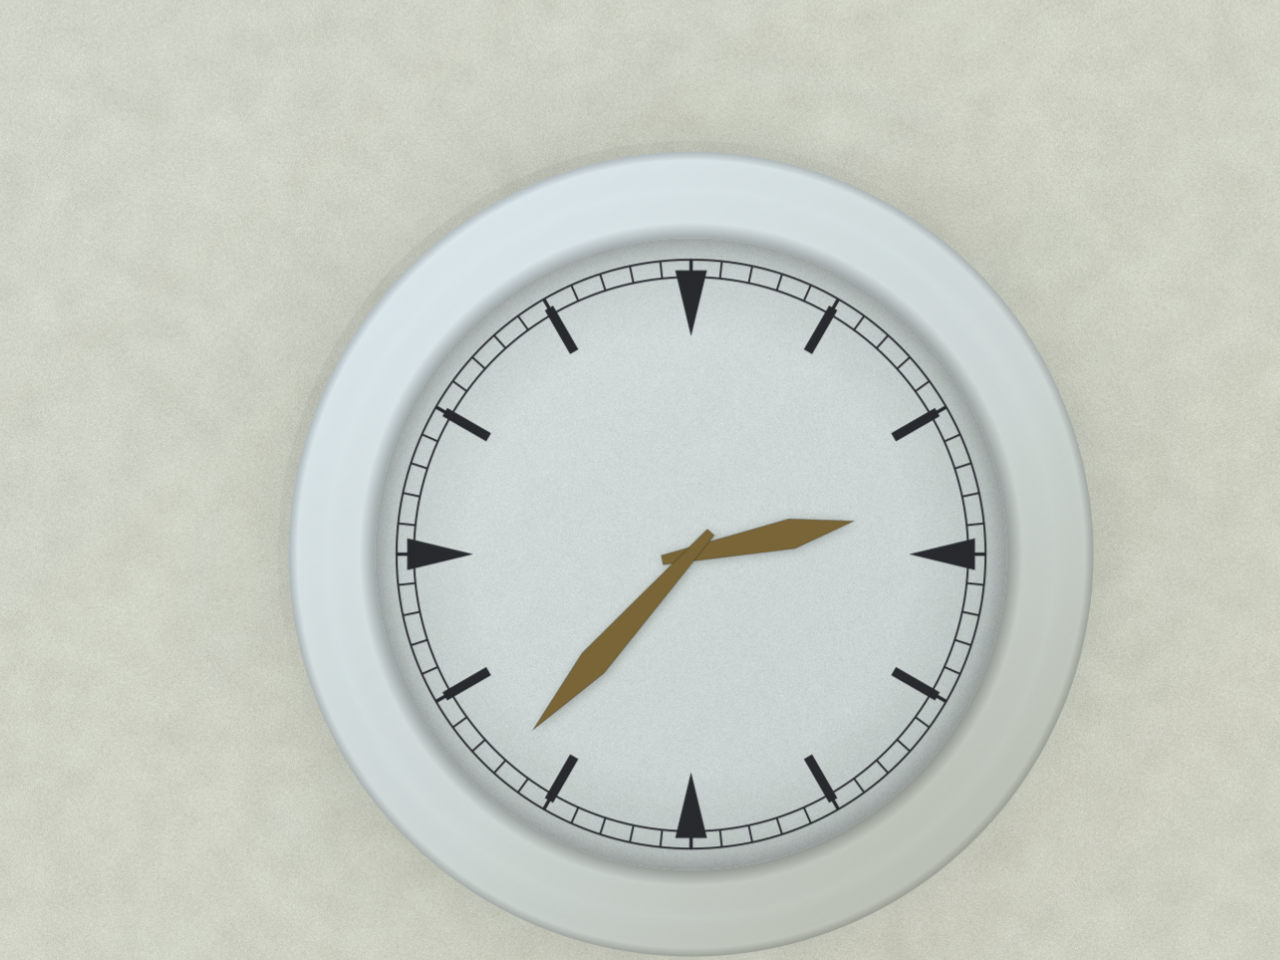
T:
**2:37**
